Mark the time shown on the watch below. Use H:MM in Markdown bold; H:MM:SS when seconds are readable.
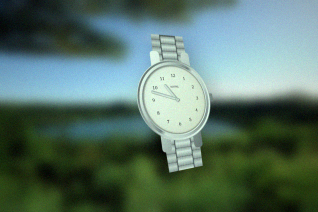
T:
**10:48**
